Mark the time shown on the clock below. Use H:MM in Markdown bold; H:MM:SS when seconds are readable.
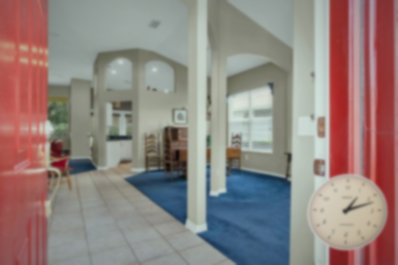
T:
**1:12**
